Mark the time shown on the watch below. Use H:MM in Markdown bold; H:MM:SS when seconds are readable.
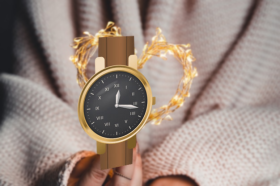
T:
**12:17**
